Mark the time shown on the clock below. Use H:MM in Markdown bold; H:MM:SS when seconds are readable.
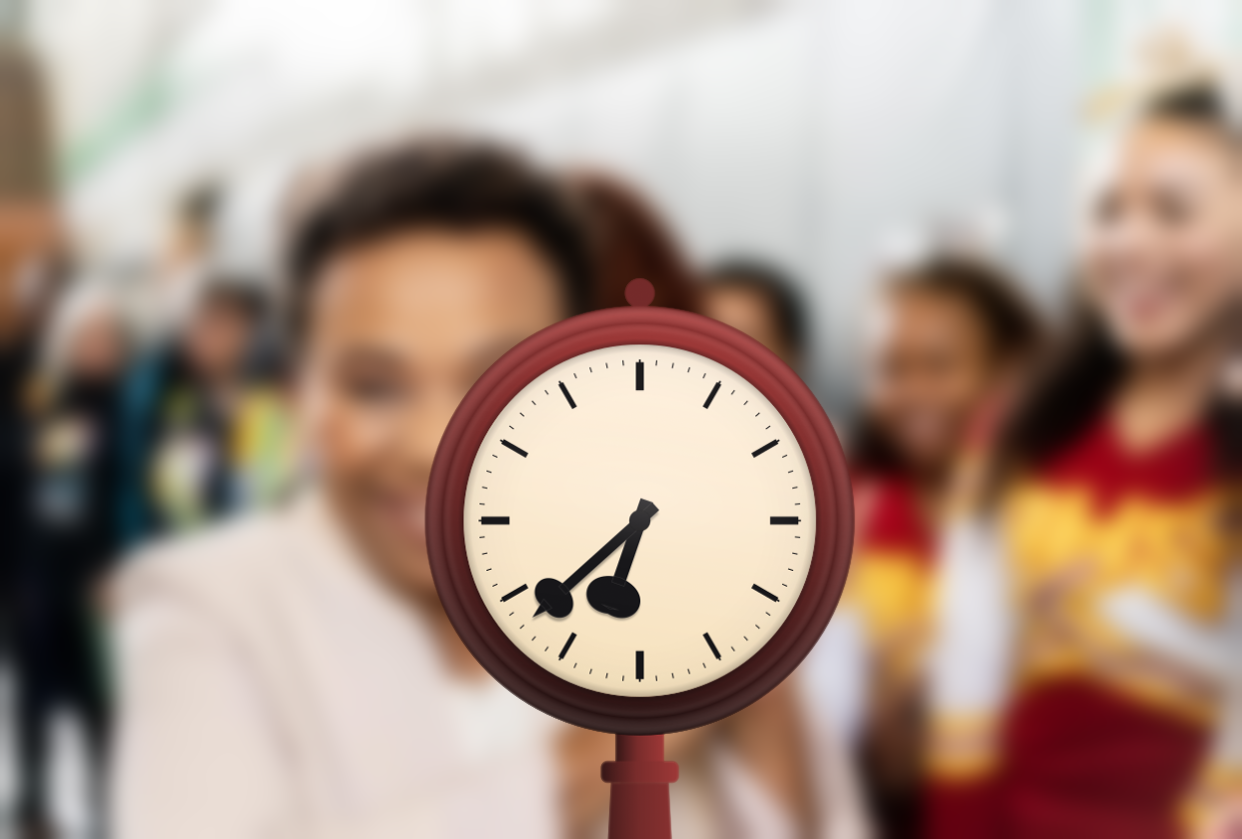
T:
**6:38**
